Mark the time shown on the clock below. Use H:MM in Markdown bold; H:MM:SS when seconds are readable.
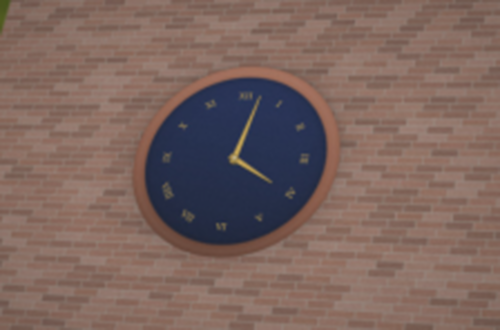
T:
**4:02**
